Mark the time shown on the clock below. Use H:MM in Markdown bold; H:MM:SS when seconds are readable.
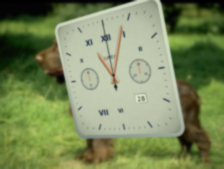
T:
**11:04**
